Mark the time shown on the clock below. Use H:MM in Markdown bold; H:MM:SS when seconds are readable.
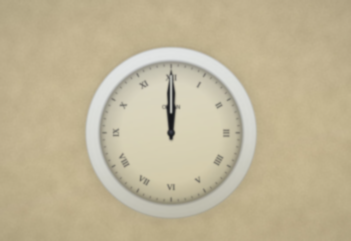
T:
**12:00**
